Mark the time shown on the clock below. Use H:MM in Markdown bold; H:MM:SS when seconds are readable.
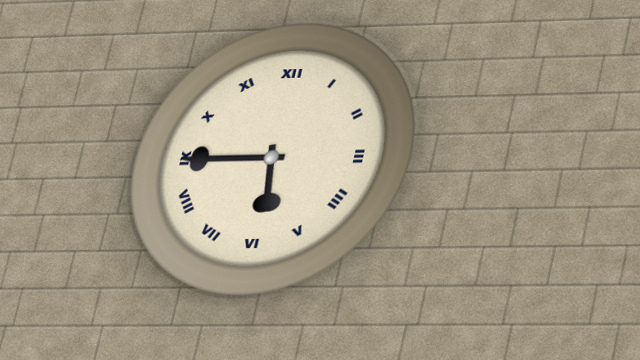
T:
**5:45**
